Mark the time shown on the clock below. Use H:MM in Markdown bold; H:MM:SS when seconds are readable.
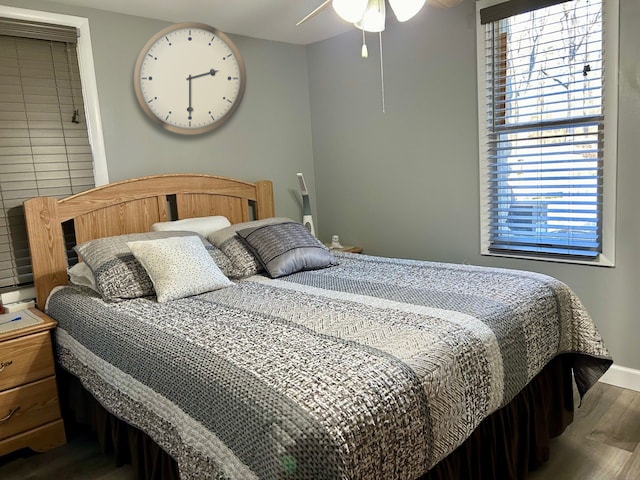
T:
**2:30**
